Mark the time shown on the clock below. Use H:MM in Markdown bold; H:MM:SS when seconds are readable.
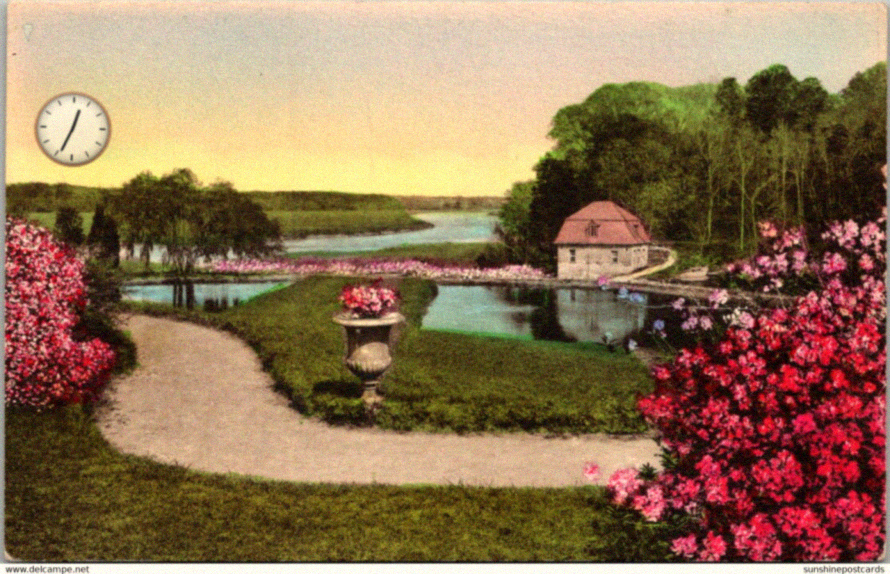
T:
**12:34**
